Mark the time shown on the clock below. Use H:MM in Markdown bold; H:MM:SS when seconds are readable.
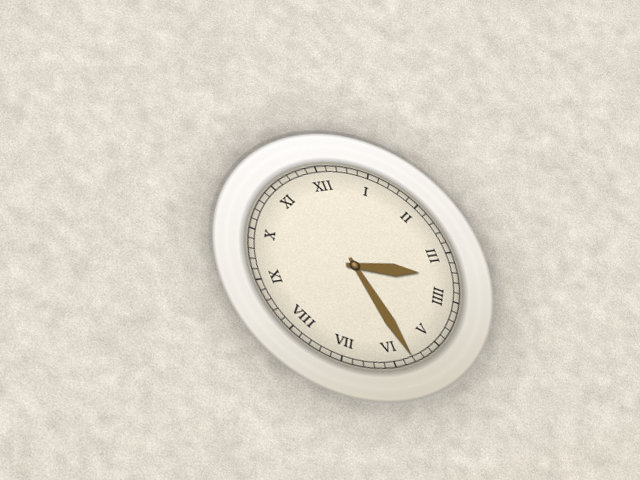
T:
**3:28**
